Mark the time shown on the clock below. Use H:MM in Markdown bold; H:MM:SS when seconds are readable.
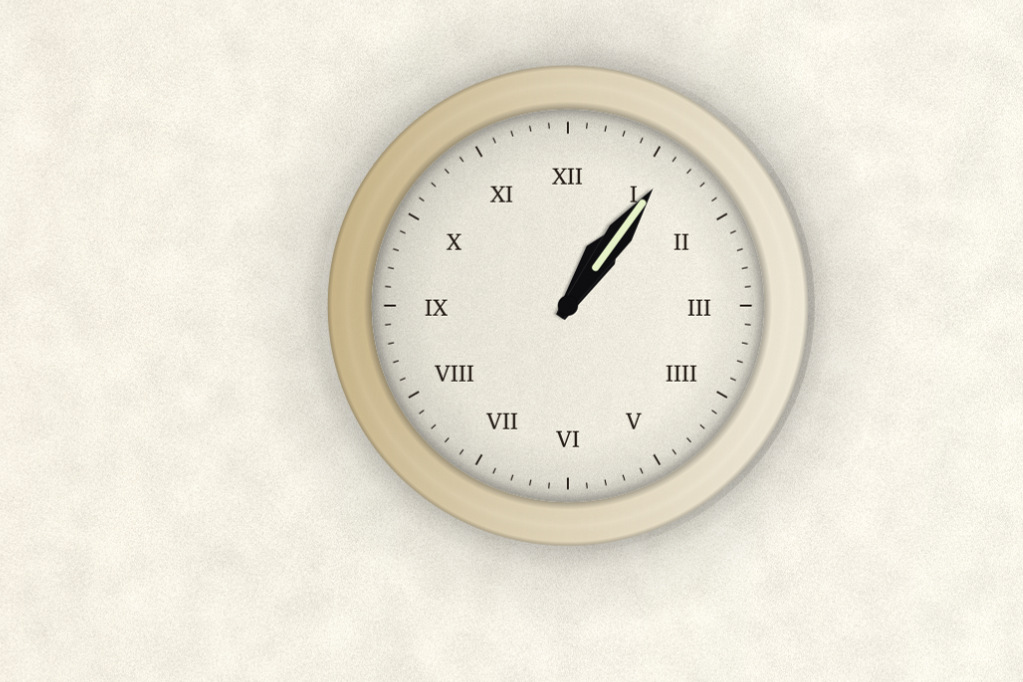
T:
**1:06**
